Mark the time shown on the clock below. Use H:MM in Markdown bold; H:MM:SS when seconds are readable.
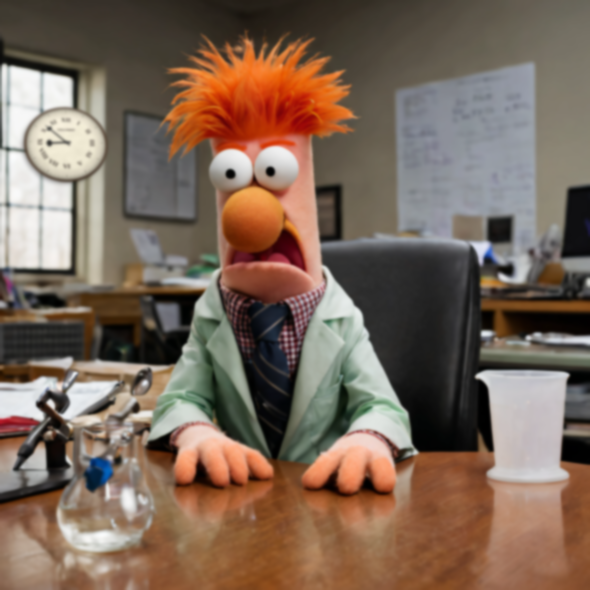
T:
**8:52**
